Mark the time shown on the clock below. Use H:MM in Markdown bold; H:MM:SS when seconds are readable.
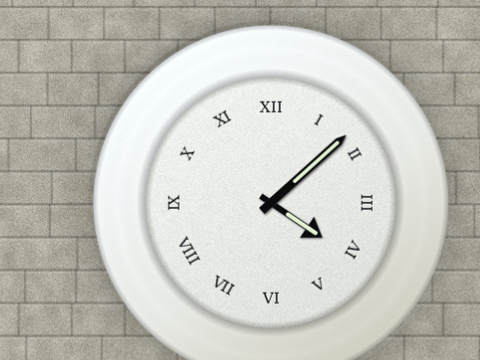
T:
**4:08**
